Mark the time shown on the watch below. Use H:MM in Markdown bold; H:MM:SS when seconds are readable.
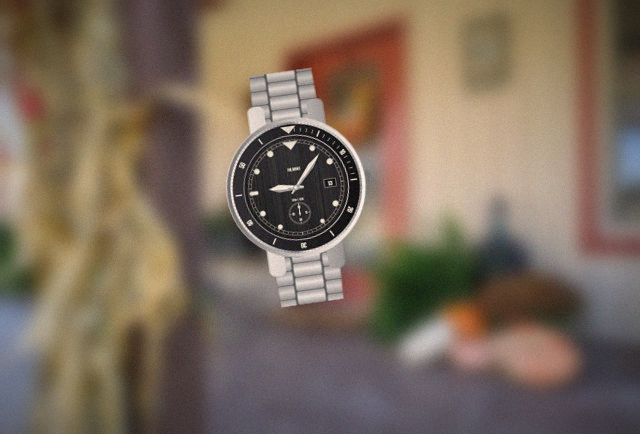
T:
**9:07**
